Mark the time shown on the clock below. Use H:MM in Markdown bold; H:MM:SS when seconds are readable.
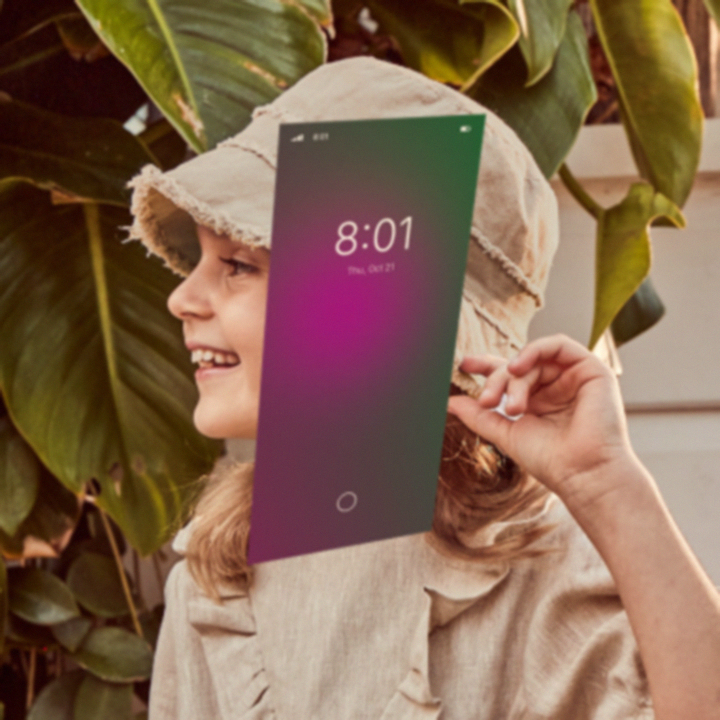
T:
**8:01**
